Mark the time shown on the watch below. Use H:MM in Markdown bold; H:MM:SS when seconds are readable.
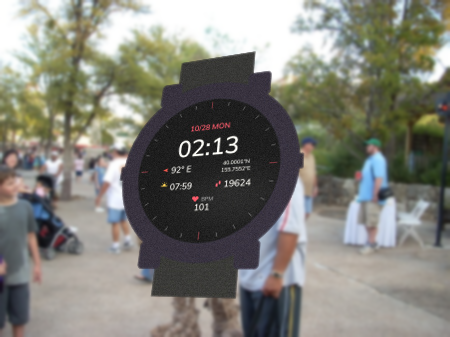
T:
**2:13**
